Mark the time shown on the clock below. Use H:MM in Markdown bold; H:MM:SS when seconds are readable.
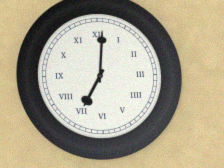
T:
**7:01**
